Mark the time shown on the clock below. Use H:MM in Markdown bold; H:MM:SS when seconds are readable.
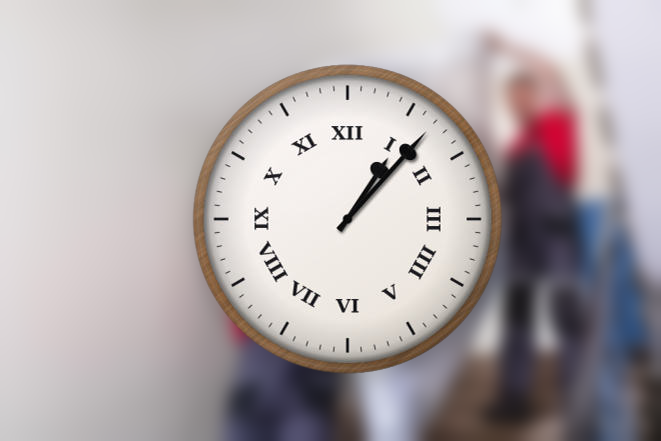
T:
**1:07**
